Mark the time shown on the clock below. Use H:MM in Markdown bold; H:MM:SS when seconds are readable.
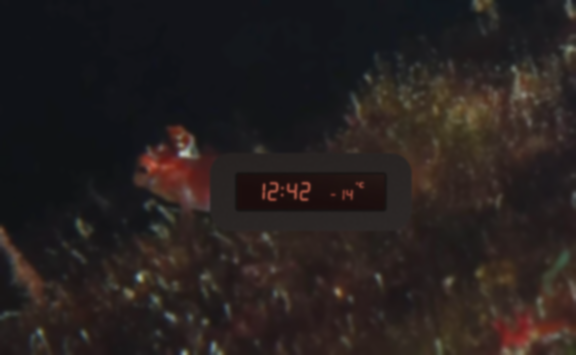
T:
**12:42**
